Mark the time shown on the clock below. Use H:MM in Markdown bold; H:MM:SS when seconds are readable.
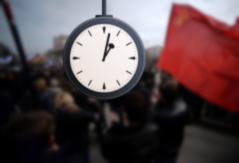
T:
**1:02**
